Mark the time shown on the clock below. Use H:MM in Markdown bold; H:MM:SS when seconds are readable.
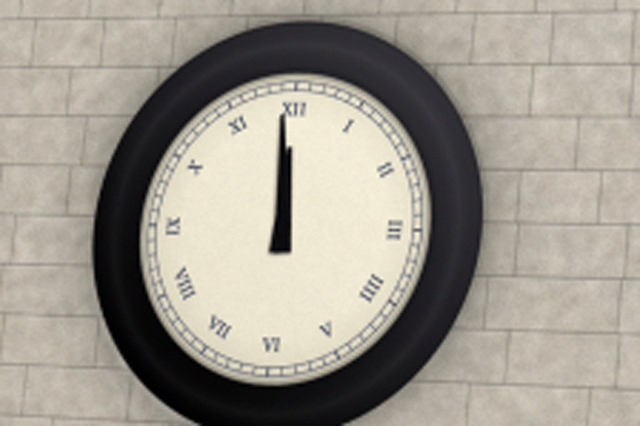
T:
**11:59**
